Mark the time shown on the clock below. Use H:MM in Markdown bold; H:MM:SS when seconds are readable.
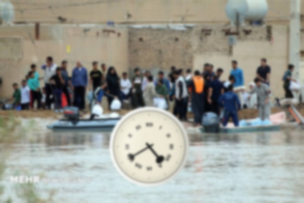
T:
**4:40**
